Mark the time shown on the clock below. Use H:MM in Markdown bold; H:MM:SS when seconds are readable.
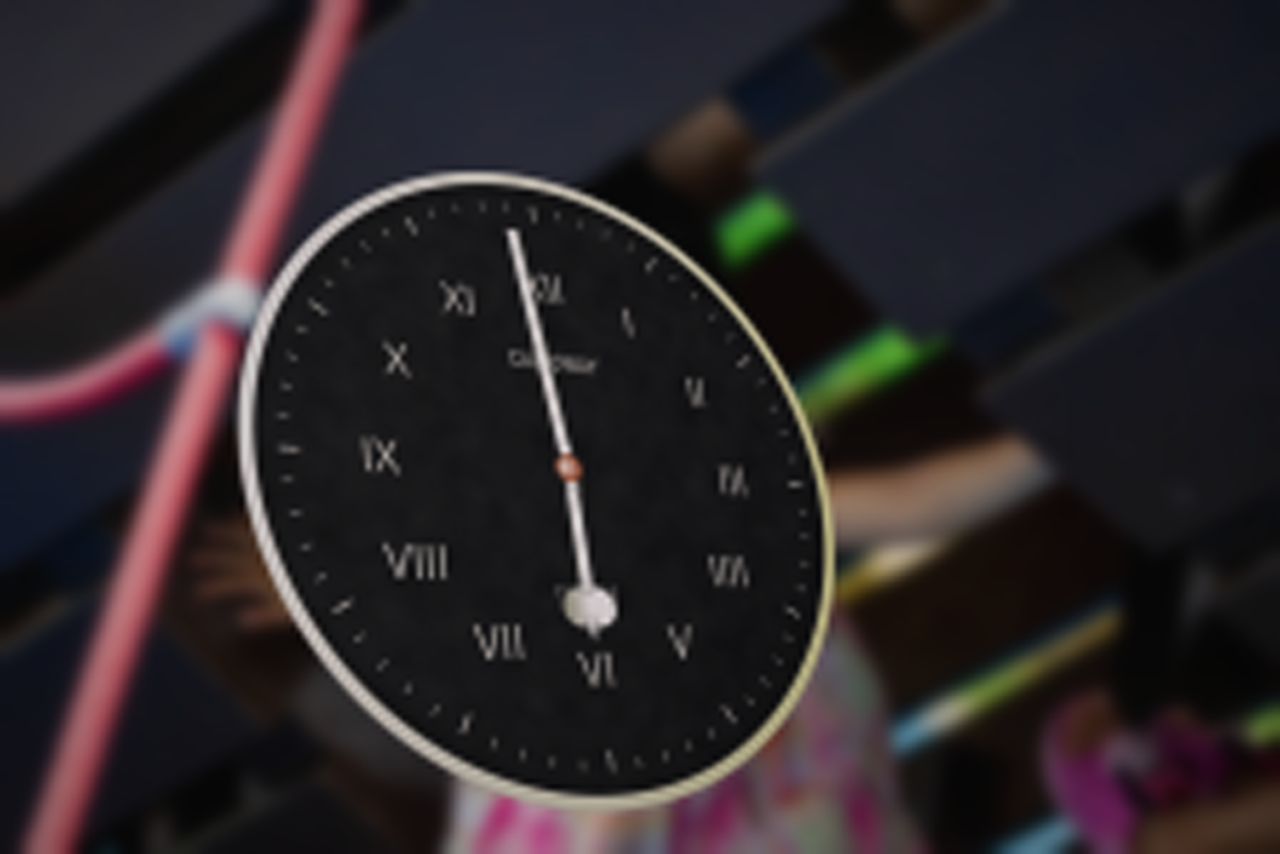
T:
**5:59**
